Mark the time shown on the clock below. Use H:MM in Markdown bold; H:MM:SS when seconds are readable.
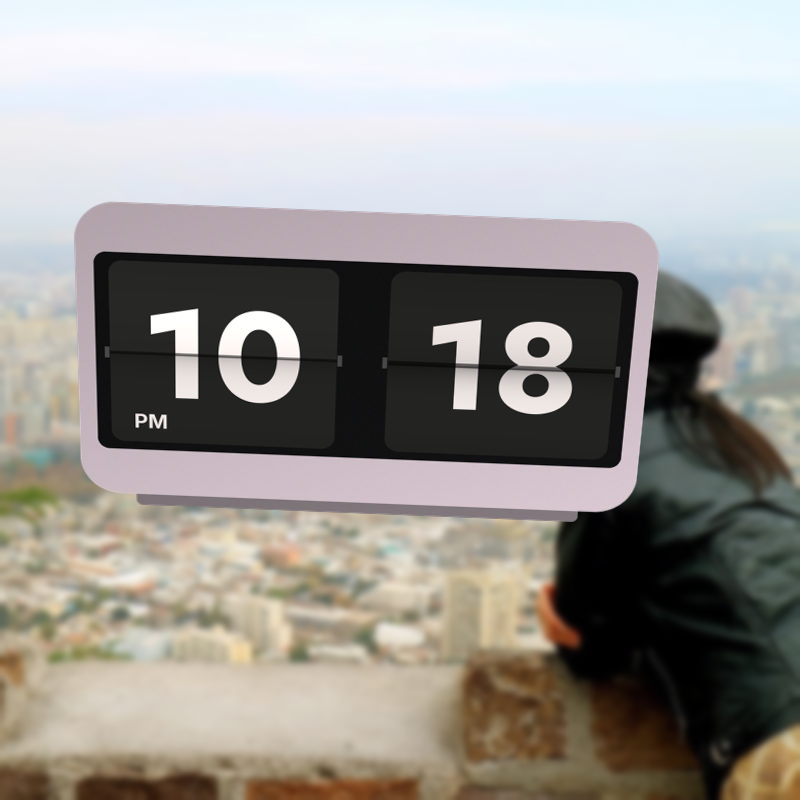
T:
**10:18**
